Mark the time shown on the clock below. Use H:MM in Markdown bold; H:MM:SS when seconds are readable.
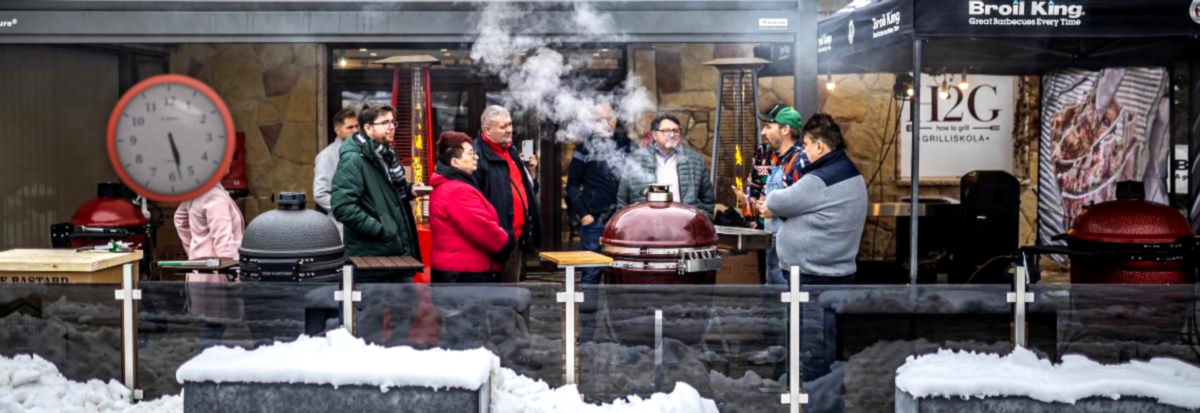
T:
**5:28**
